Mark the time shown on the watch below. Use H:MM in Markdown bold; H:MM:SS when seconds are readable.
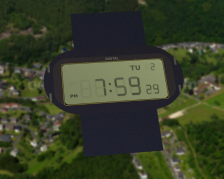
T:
**7:59:29**
